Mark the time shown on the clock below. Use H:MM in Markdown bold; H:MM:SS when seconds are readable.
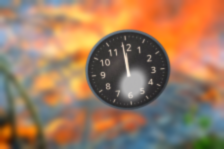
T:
**11:59**
